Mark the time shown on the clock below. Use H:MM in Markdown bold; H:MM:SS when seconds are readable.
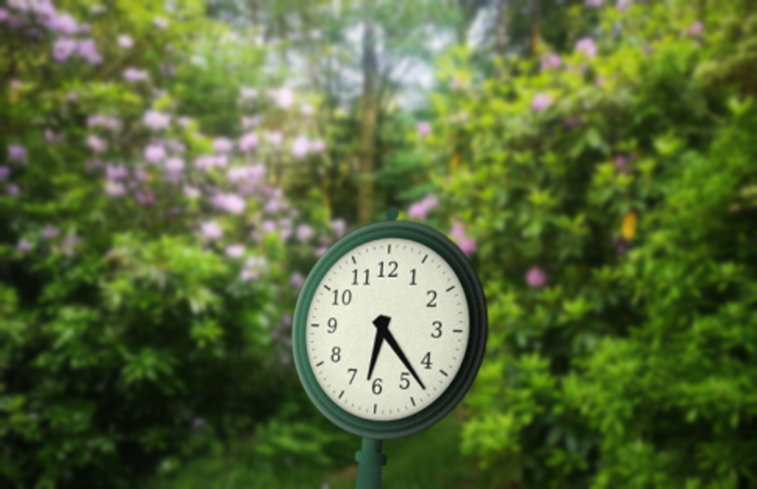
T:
**6:23**
